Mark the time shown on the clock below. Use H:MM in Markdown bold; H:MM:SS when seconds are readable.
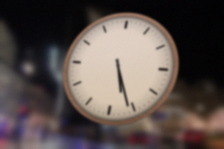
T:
**5:26**
